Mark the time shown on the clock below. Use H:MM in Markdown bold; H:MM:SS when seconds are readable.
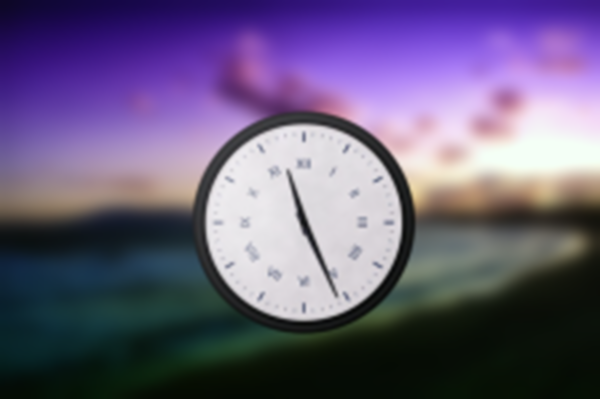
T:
**11:26**
